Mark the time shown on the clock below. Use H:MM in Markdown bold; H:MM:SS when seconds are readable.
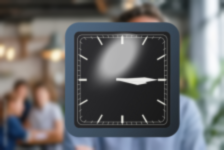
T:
**3:15**
